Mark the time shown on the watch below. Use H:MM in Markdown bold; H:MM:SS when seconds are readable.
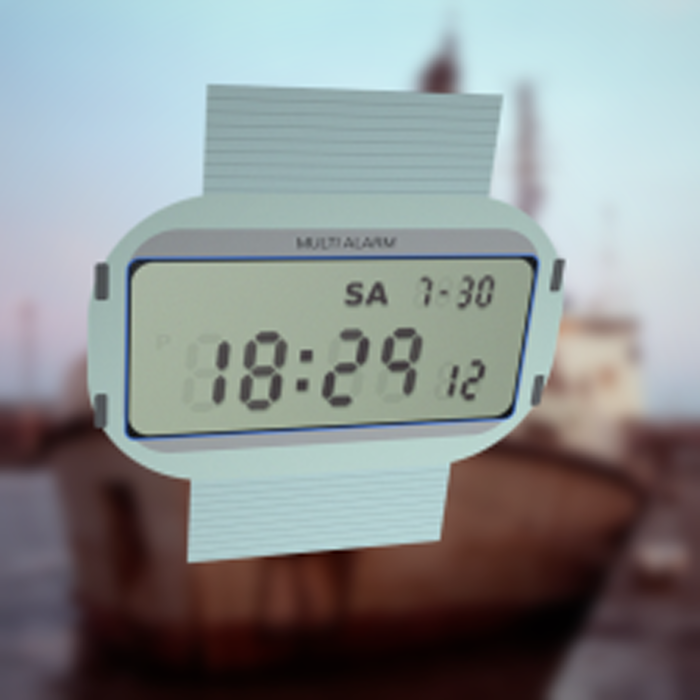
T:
**18:29:12**
